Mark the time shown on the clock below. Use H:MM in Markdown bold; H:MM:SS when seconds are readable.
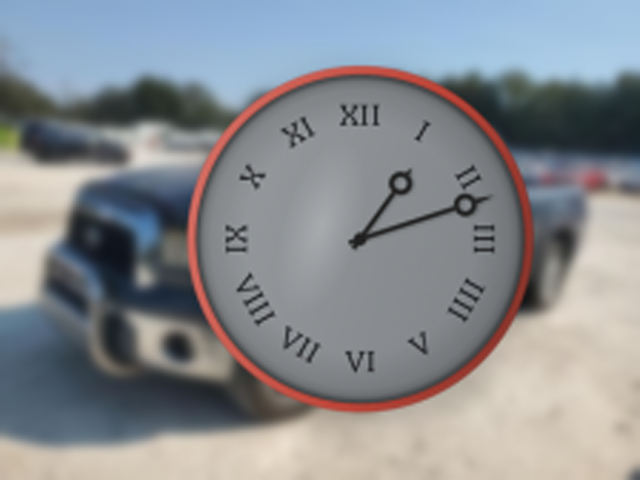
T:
**1:12**
